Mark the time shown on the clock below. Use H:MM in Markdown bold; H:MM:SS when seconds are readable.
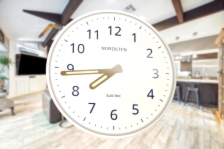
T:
**7:44**
